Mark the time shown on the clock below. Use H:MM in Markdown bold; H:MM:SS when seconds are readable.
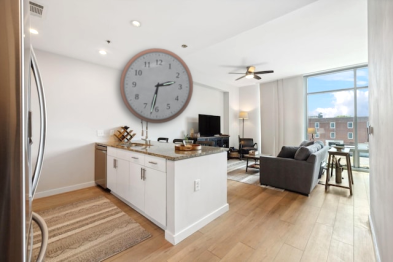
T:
**2:32**
